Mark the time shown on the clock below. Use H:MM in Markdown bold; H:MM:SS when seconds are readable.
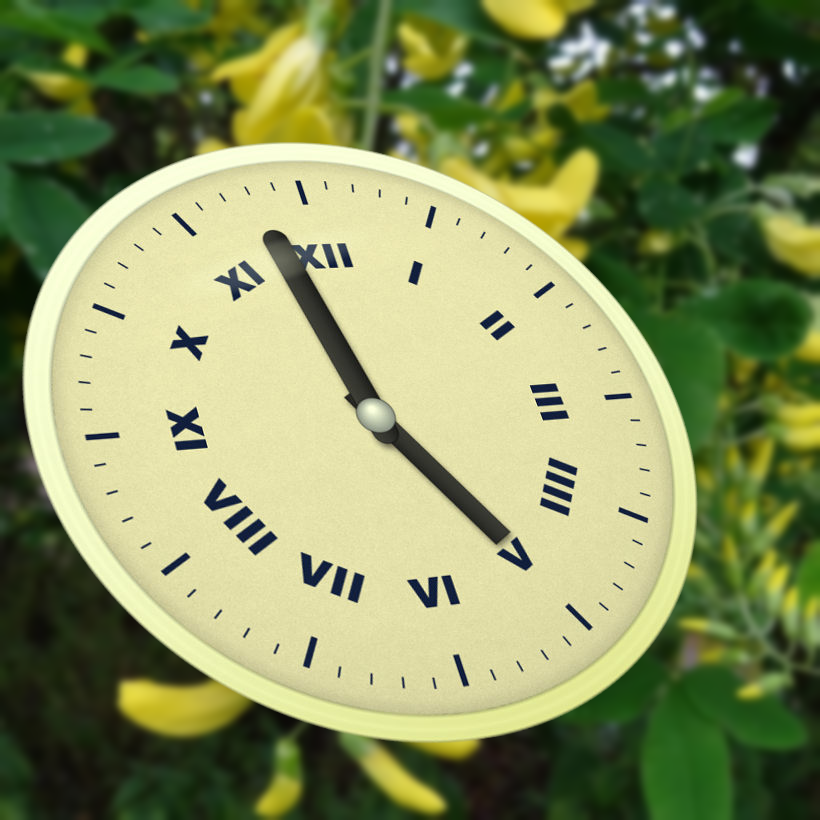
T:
**4:58**
